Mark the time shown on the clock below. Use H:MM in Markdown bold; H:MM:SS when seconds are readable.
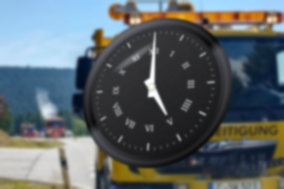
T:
**5:00**
